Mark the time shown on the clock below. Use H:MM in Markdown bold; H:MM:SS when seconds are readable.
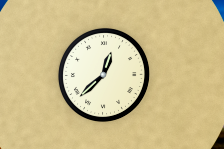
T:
**12:38**
